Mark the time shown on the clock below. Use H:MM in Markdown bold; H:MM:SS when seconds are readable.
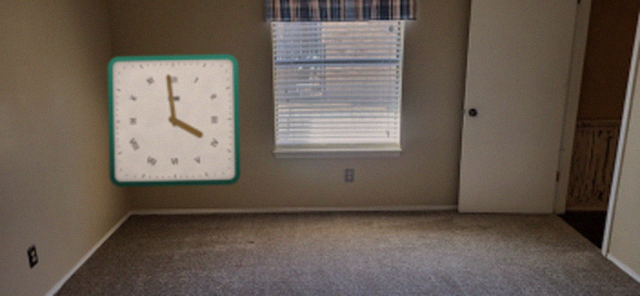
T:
**3:59**
